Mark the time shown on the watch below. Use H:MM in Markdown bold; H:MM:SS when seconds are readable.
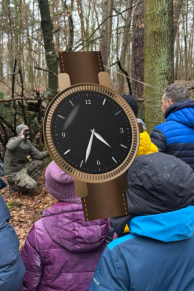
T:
**4:34**
